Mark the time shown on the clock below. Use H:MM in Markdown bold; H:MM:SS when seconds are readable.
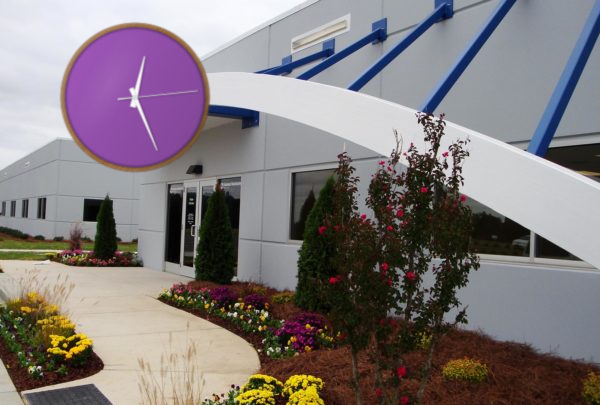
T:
**12:26:14**
